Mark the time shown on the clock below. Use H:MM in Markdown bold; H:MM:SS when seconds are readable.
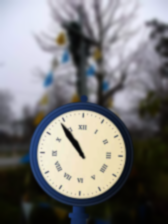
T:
**10:54**
